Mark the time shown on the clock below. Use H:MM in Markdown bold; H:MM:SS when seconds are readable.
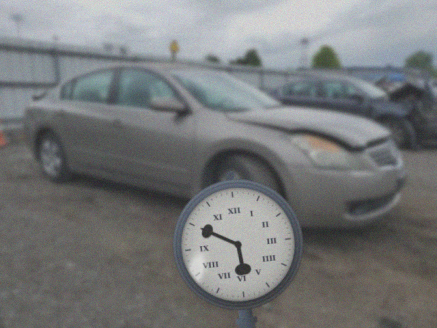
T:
**5:50**
